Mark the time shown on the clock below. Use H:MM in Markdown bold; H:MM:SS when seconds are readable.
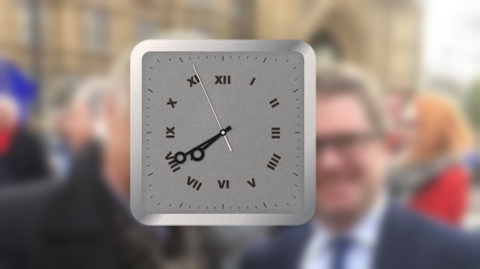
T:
**7:39:56**
